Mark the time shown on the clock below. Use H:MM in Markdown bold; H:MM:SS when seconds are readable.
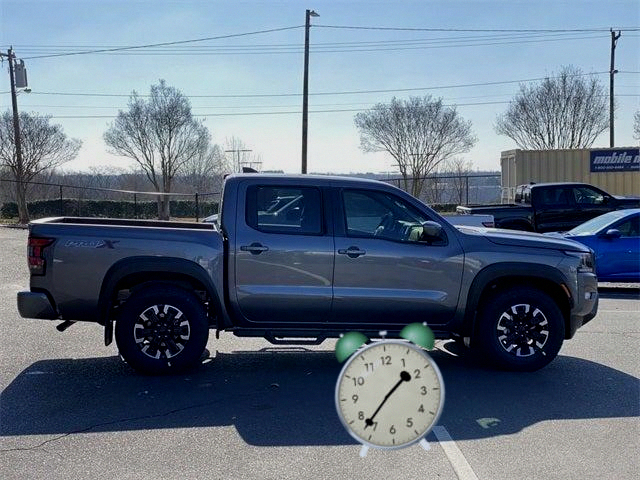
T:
**1:37**
